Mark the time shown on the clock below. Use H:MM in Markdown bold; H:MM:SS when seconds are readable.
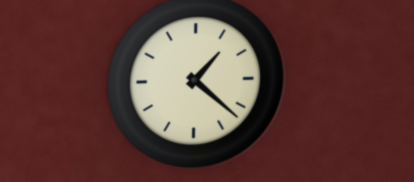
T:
**1:22**
